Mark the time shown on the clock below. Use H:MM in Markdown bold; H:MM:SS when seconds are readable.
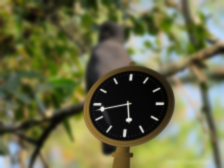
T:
**5:43**
